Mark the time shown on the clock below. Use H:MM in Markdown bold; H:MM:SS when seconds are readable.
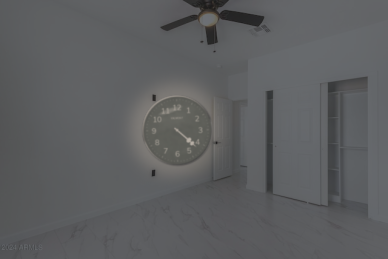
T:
**4:22**
